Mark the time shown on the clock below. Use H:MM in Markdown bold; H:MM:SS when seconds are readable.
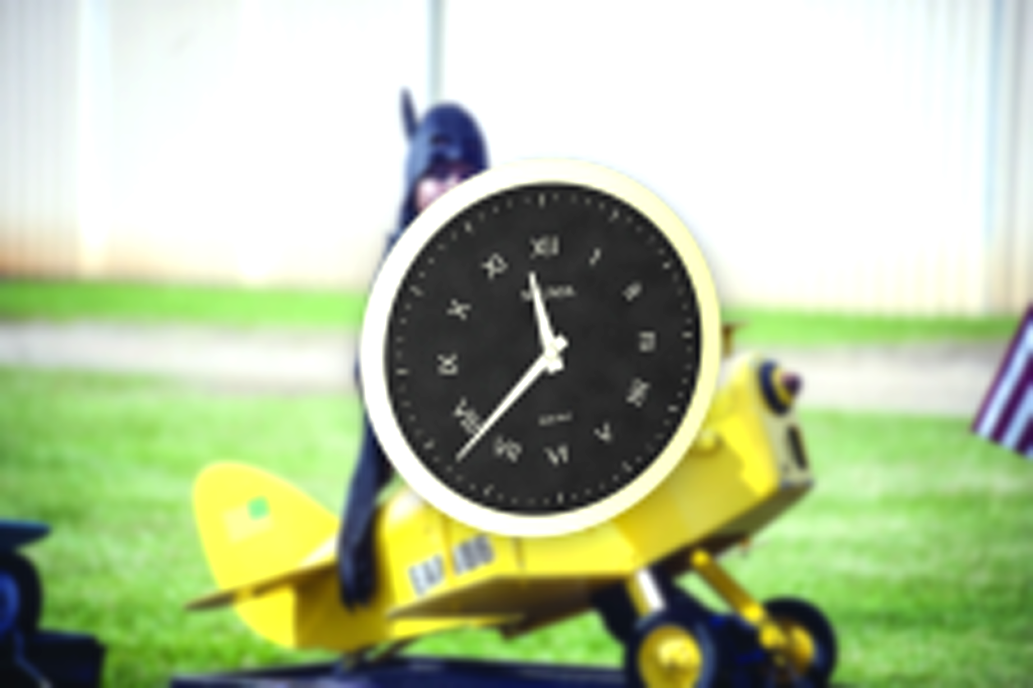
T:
**11:38**
